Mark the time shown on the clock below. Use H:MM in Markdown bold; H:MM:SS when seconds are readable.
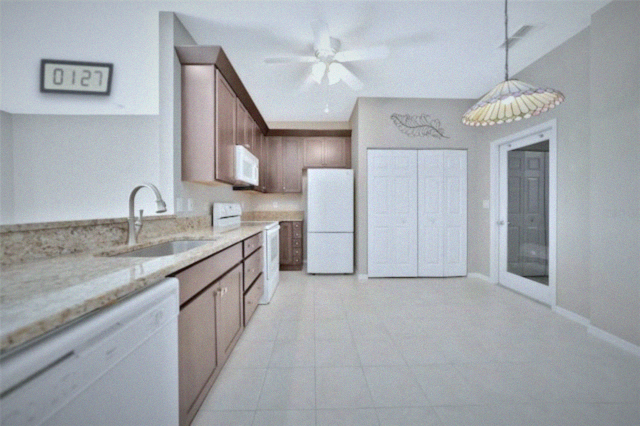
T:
**1:27**
